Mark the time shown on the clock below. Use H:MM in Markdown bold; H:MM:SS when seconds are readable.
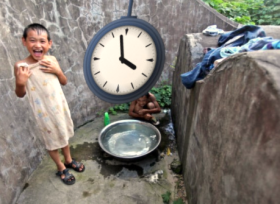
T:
**3:58**
